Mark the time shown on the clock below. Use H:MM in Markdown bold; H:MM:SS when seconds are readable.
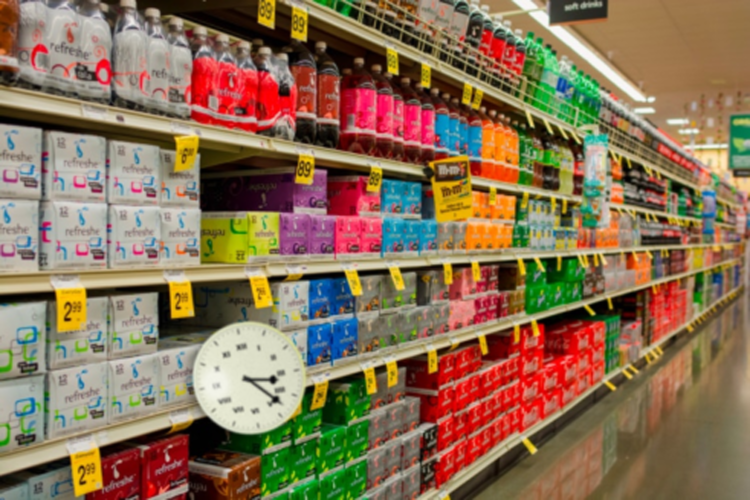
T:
**3:23**
